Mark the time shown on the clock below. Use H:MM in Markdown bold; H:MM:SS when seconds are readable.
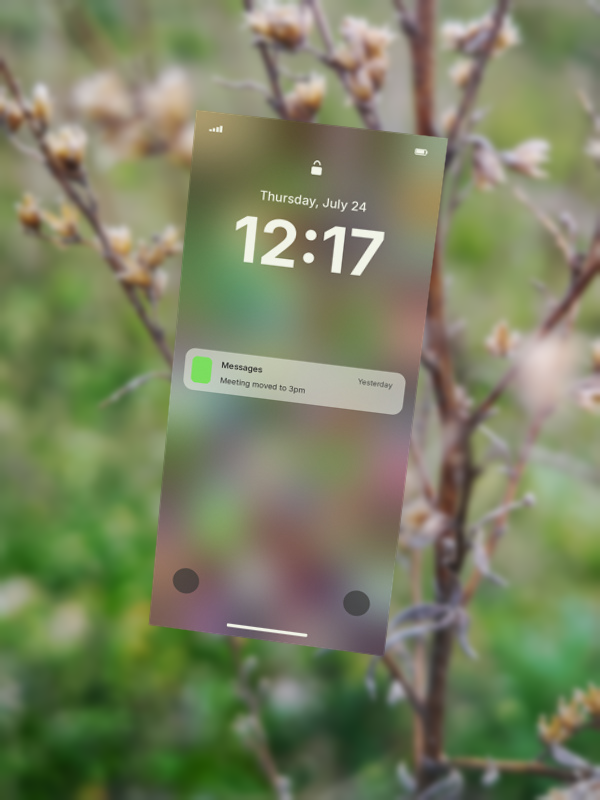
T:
**12:17**
